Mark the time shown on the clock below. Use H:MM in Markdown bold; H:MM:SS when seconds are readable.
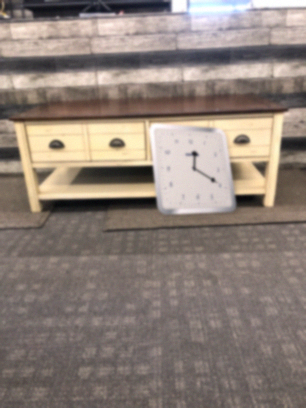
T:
**12:20**
